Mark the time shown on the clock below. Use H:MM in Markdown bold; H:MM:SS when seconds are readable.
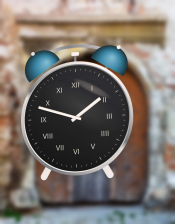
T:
**1:48**
